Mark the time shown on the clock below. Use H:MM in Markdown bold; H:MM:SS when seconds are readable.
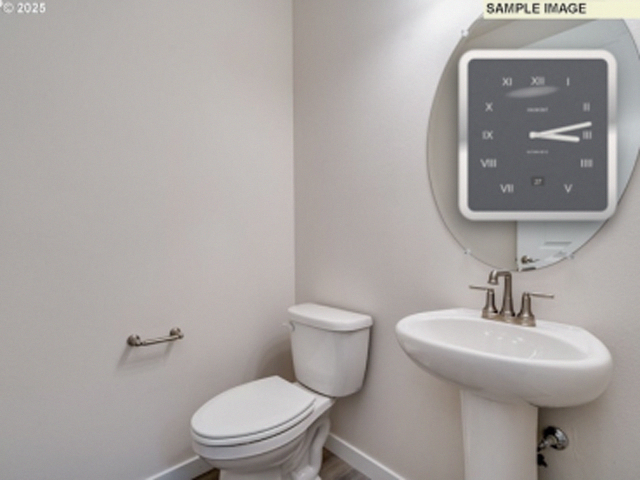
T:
**3:13**
